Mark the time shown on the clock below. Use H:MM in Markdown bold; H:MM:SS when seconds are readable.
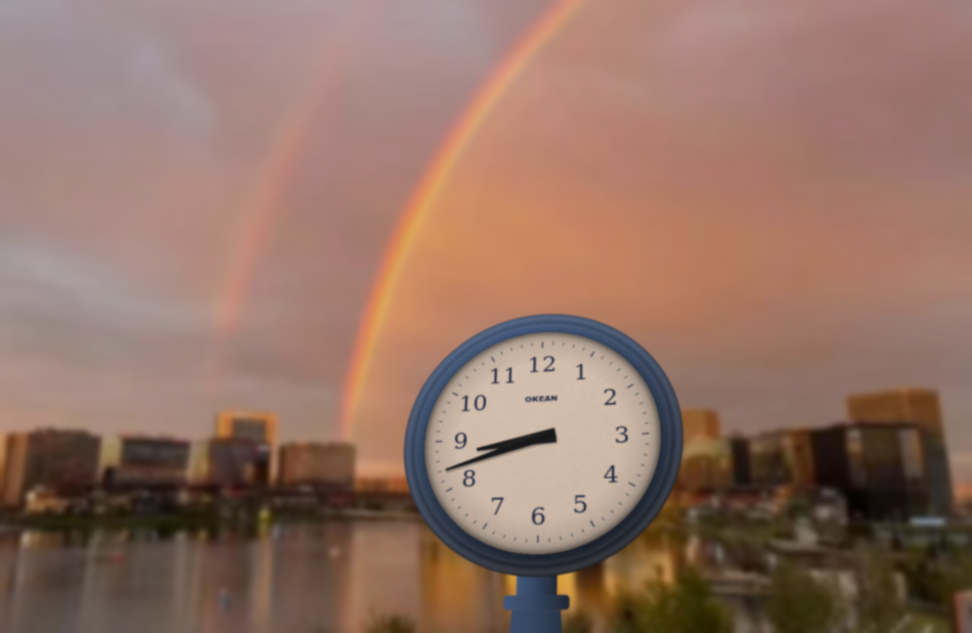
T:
**8:42**
